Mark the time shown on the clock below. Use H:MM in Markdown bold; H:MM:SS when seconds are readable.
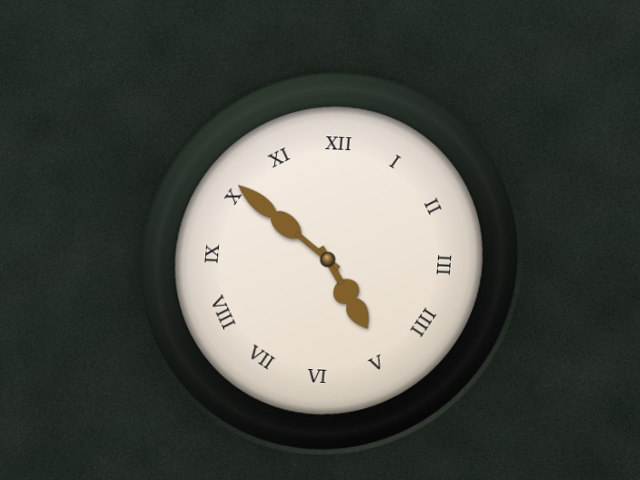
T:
**4:51**
